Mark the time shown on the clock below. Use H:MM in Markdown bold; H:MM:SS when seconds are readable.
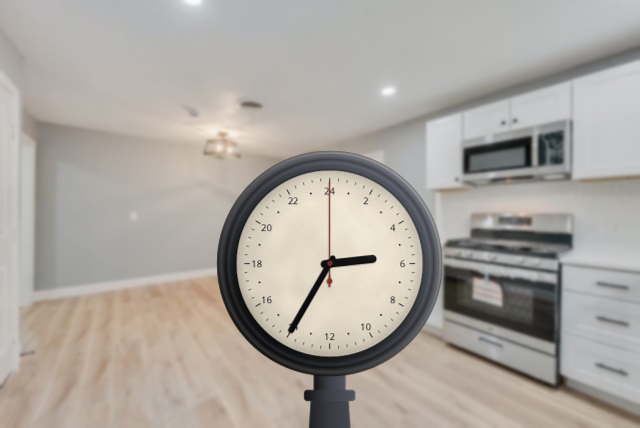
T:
**5:35:00**
